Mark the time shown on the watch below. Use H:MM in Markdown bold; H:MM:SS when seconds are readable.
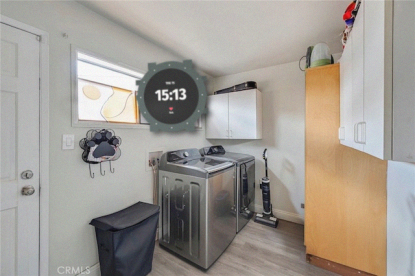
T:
**15:13**
